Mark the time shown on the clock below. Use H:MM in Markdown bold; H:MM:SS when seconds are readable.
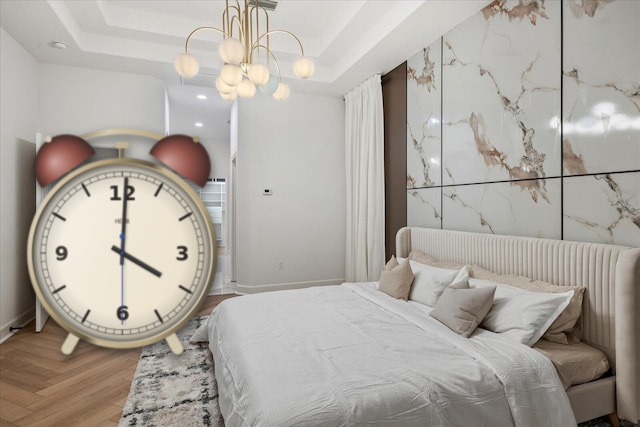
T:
**4:00:30**
